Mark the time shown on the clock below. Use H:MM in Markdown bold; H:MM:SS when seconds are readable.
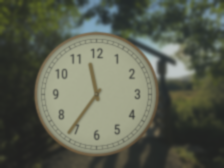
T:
**11:36**
